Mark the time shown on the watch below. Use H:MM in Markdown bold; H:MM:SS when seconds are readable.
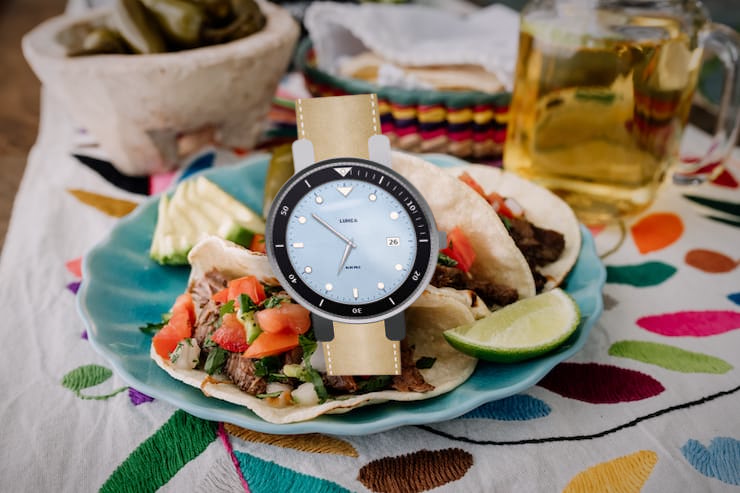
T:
**6:52**
